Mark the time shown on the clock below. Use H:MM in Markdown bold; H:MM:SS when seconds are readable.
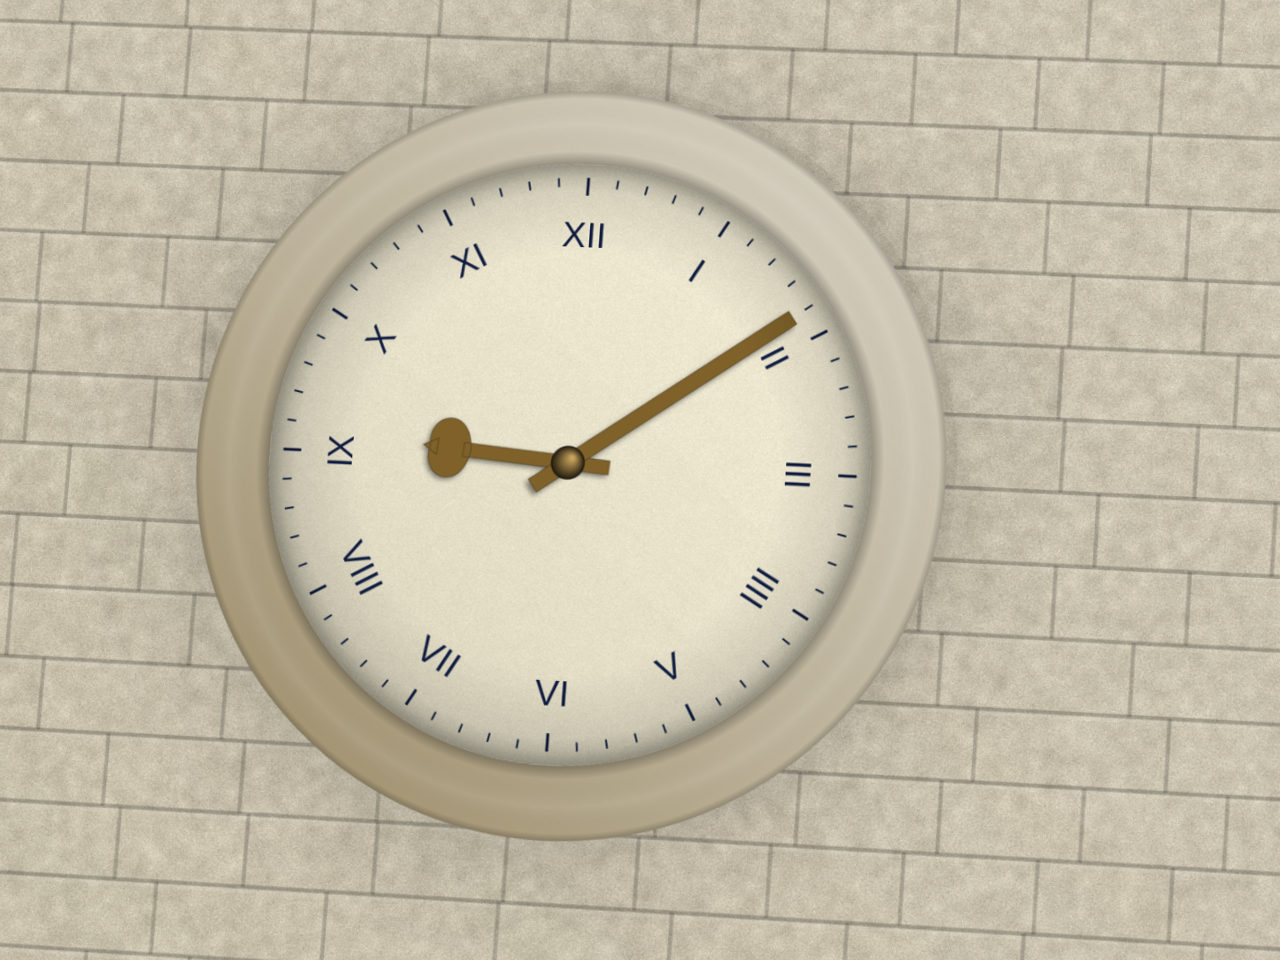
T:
**9:09**
